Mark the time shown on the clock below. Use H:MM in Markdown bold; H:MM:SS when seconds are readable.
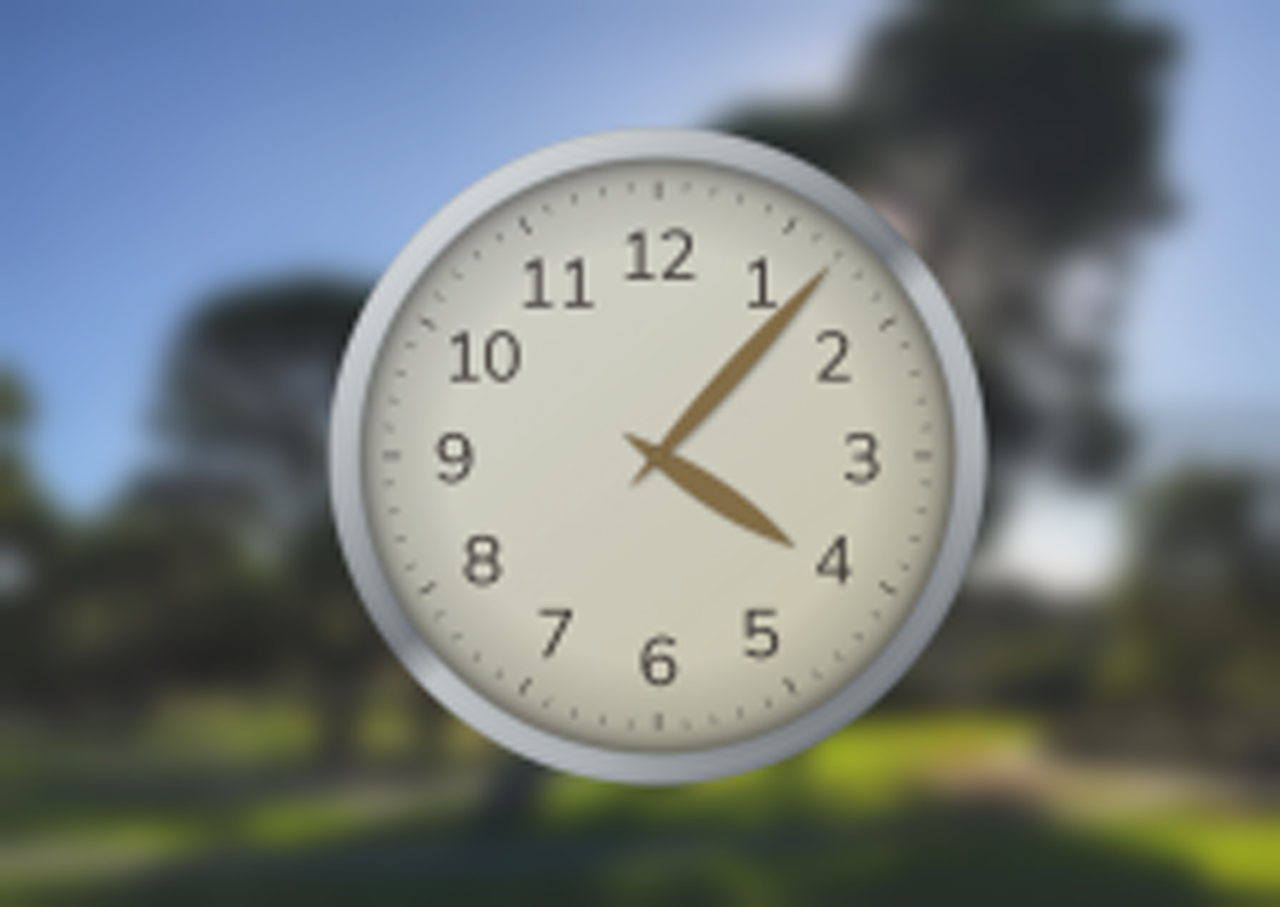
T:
**4:07**
